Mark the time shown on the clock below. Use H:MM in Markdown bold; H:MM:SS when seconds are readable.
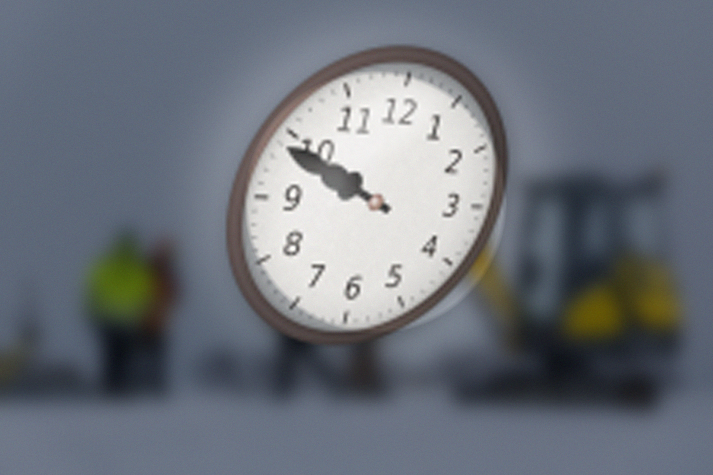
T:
**9:49**
